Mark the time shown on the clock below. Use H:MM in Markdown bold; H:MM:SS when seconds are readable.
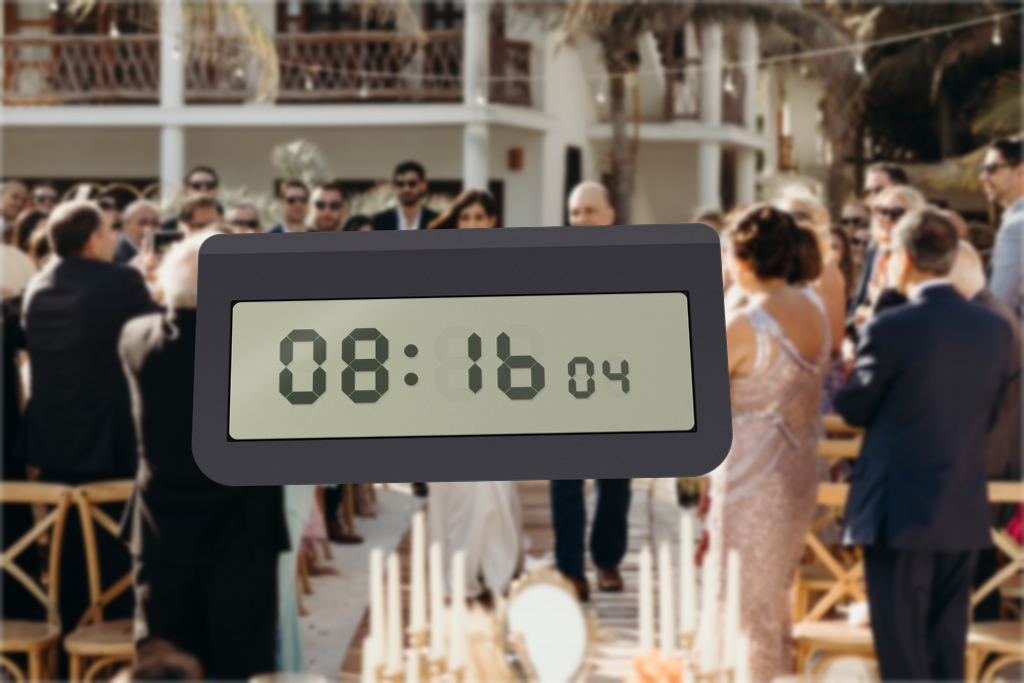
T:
**8:16:04**
